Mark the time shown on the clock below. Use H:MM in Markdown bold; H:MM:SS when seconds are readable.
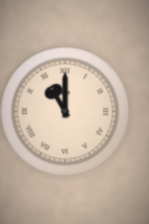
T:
**11:00**
